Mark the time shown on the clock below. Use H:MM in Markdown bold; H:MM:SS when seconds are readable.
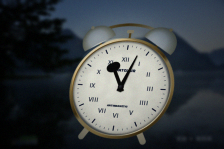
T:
**11:03**
